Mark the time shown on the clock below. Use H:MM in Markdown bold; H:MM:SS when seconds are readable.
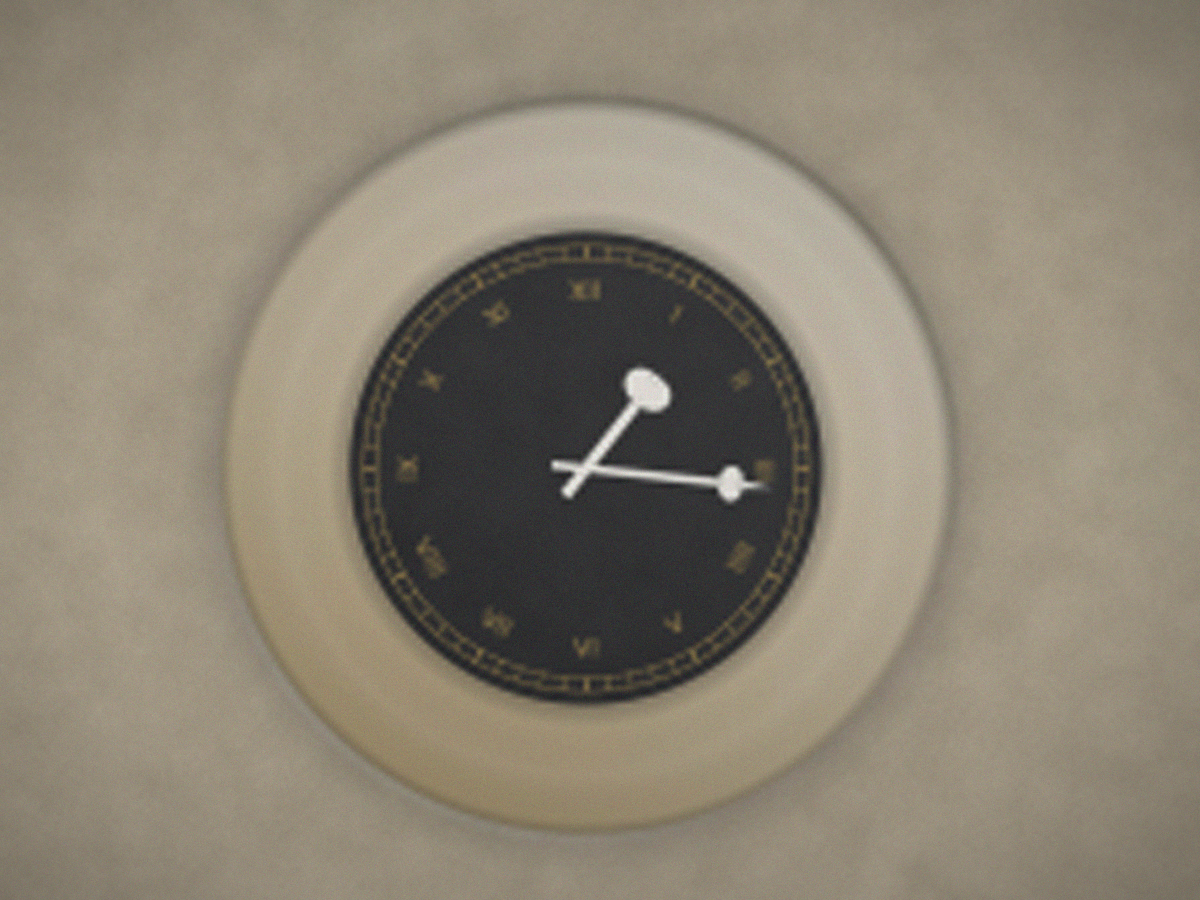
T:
**1:16**
